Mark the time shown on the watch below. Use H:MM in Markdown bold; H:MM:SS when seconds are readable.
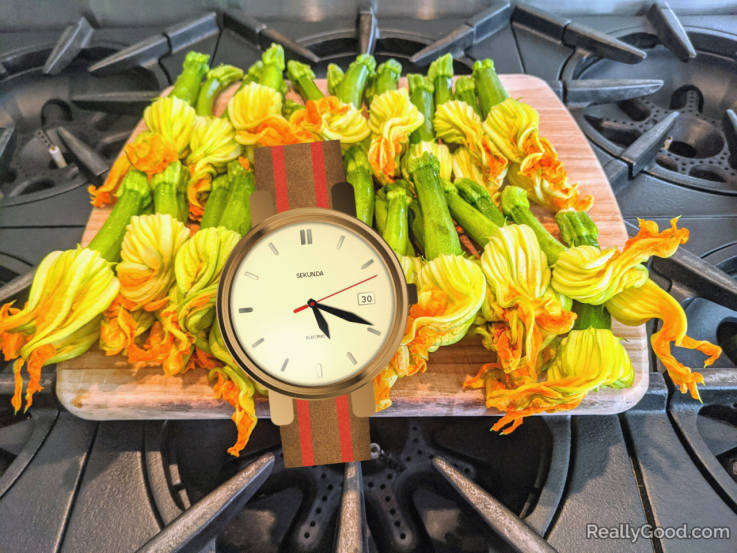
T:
**5:19:12**
